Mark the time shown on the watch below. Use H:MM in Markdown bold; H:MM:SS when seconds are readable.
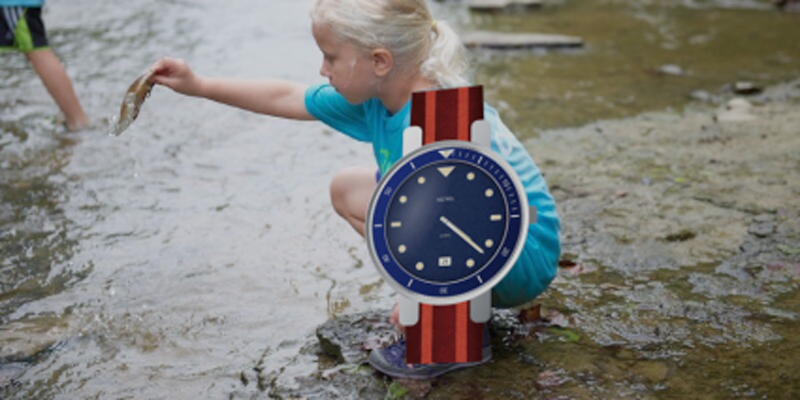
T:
**4:22**
